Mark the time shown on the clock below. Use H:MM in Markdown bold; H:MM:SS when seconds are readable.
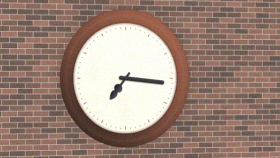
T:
**7:16**
